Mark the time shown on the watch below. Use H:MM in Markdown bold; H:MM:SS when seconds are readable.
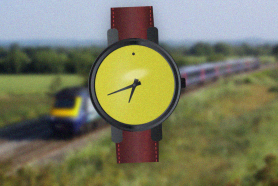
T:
**6:42**
